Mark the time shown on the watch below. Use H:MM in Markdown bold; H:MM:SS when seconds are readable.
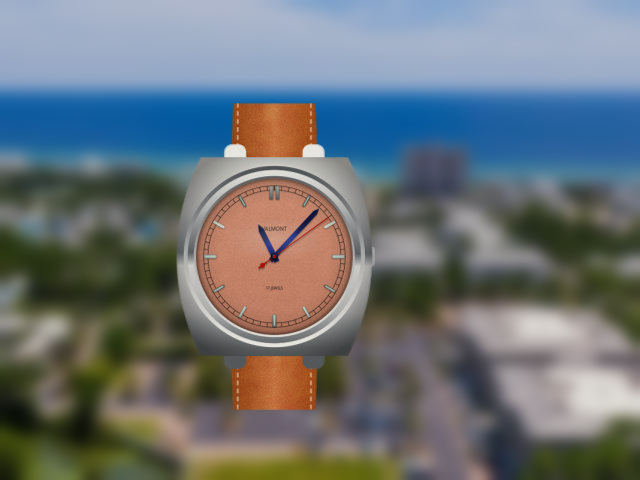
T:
**11:07:09**
